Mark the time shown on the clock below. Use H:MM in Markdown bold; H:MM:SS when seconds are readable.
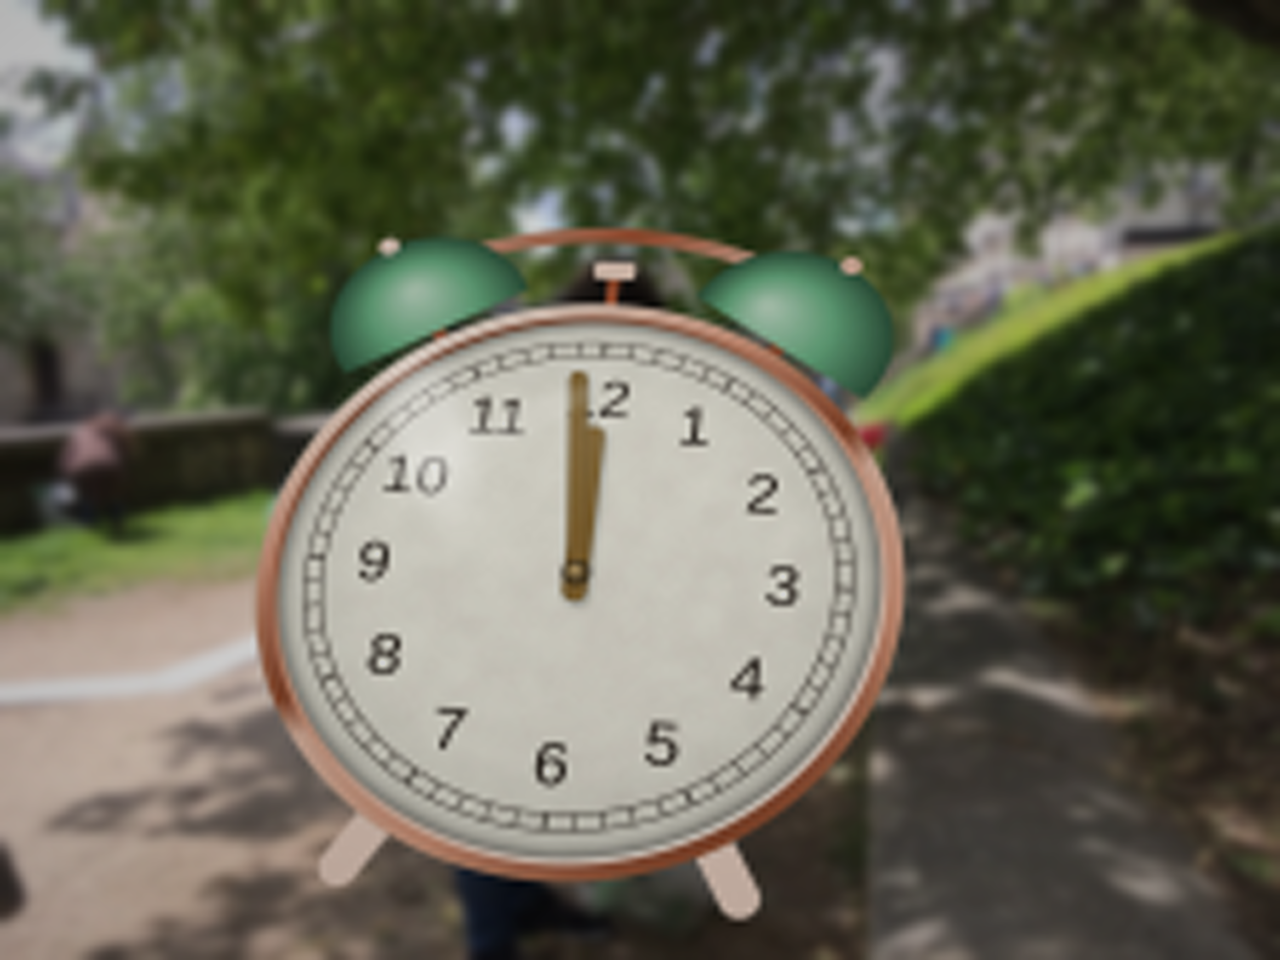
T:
**11:59**
